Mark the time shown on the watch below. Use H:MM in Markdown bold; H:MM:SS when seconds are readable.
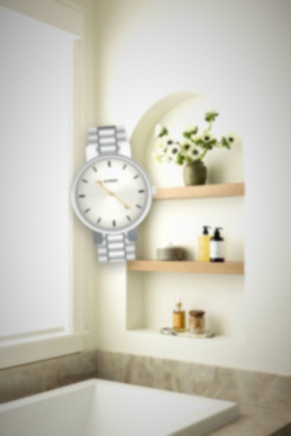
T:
**10:22**
